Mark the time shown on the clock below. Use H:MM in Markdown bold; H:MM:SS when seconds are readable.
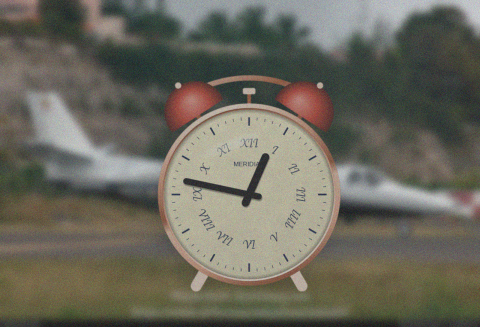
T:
**12:47**
